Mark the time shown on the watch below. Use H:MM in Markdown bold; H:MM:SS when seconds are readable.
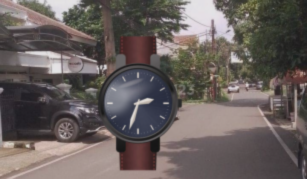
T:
**2:33**
